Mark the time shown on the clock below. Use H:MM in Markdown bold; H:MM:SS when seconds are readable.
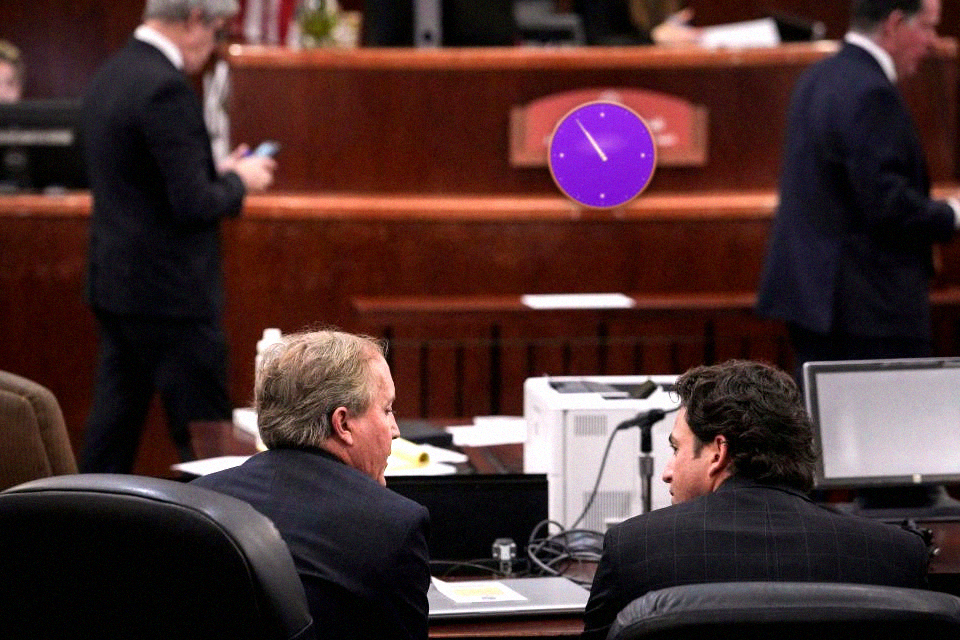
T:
**10:54**
